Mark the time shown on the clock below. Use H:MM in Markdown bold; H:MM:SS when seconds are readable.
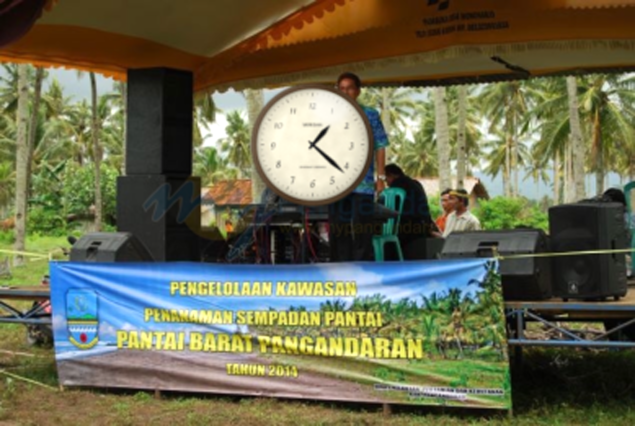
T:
**1:22**
